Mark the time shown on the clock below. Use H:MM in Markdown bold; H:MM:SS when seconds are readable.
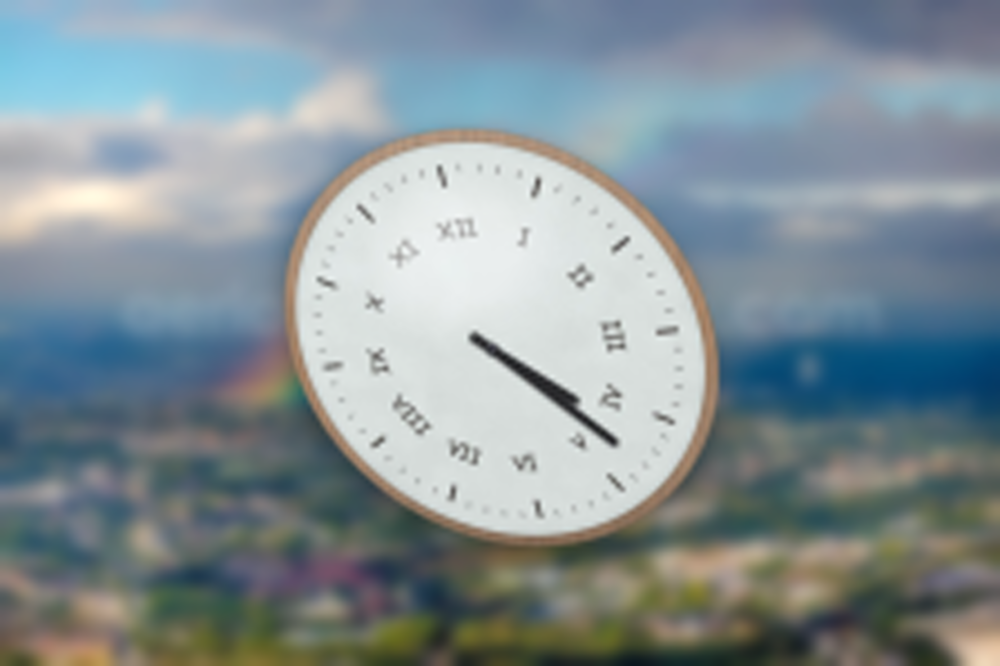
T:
**4:23**
